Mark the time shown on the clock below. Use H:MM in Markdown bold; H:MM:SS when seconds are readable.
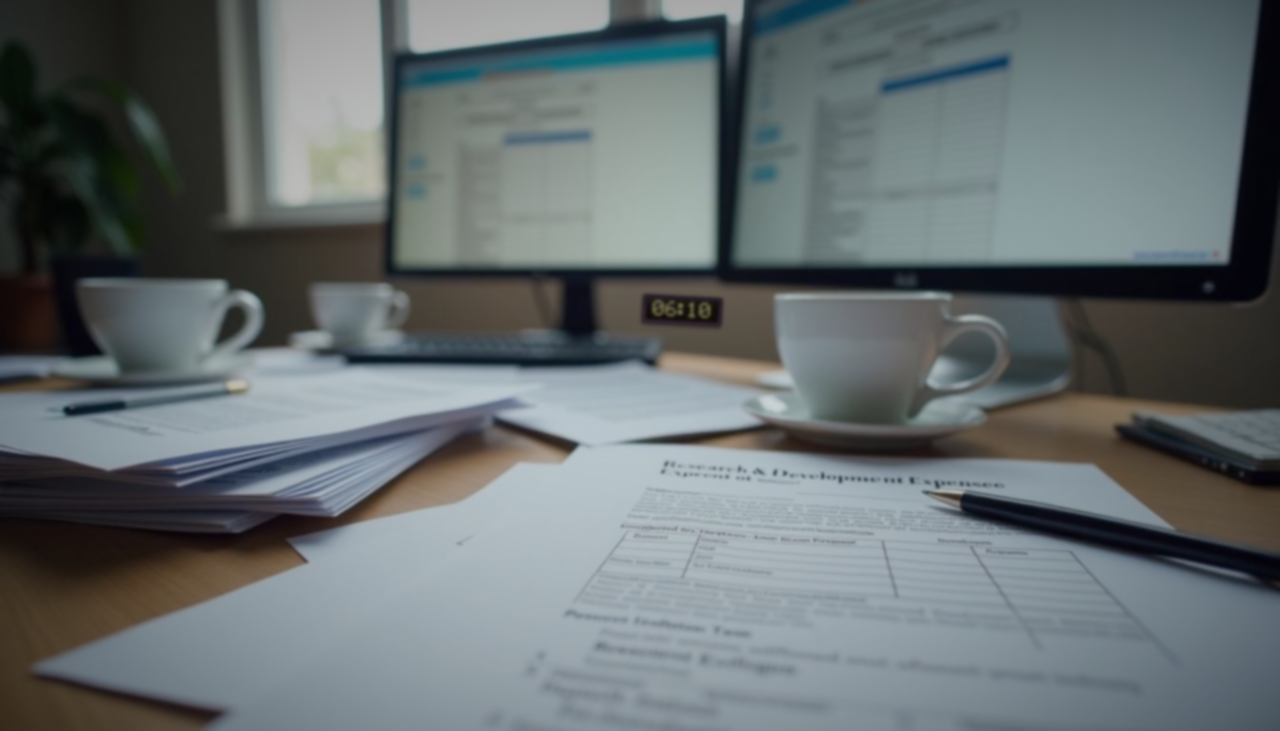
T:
**6:10**
